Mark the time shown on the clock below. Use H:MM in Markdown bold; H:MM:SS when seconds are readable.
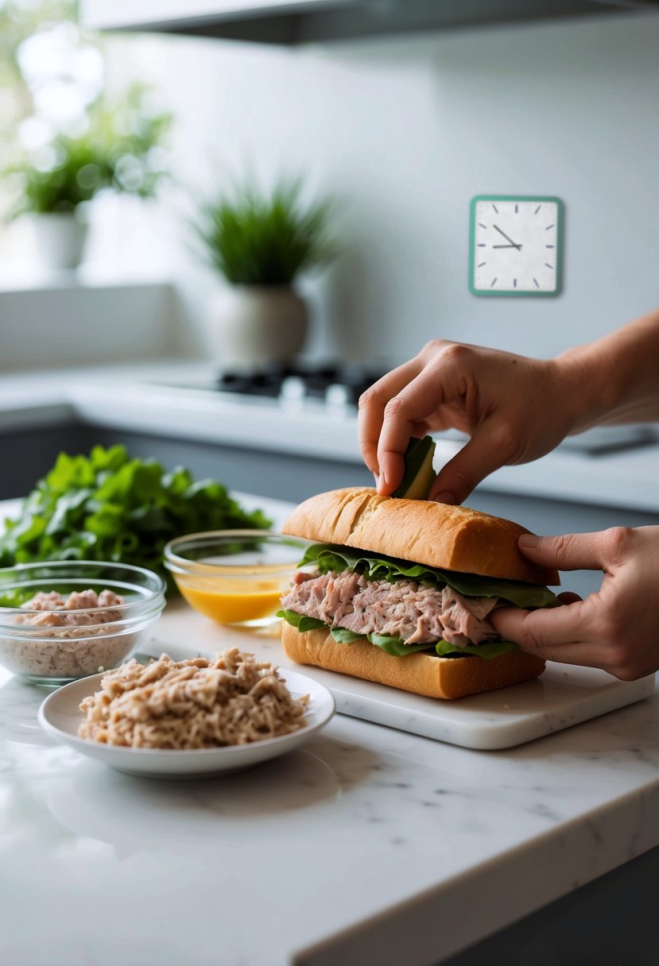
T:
**8:52**
